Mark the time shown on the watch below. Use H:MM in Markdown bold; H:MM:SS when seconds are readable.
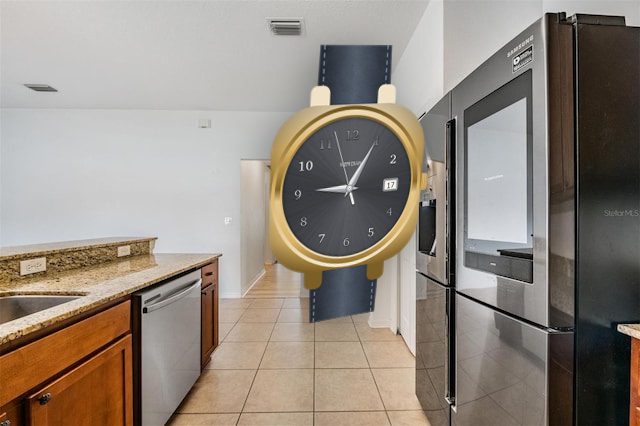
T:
**9:04:57**
